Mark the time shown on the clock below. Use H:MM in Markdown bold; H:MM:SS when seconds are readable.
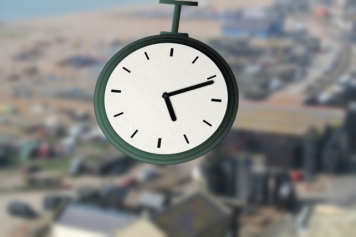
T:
**5:11**
